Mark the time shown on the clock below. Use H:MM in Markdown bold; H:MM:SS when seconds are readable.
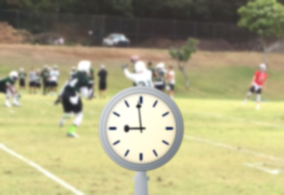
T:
**8:59**
